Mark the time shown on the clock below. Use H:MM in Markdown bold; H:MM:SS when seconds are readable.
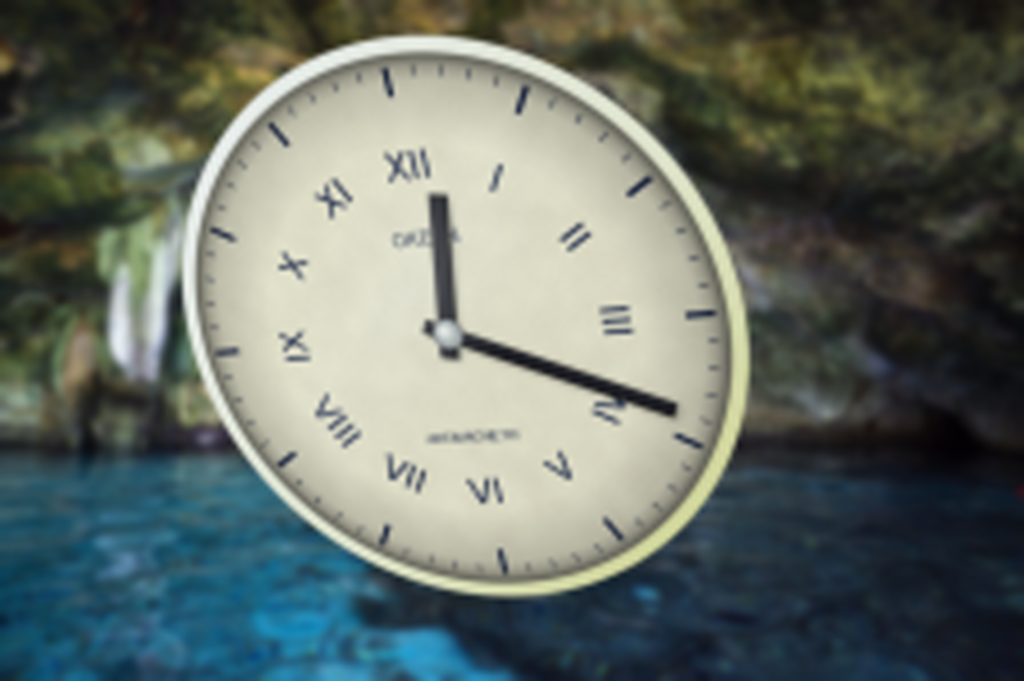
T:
**12:19**
